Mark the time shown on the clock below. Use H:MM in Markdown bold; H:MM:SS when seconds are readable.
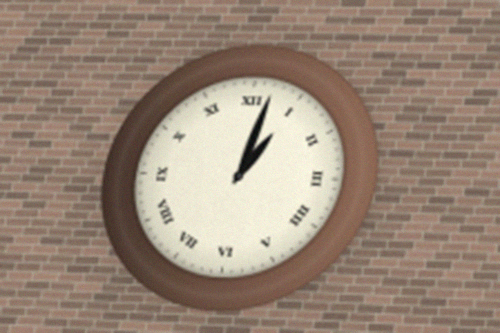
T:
**1:02**
